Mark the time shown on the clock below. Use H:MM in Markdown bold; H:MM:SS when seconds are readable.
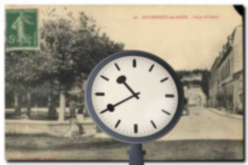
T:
**10:40**
